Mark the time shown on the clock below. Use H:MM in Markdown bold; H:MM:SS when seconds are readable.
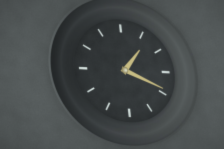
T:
**1:19**
